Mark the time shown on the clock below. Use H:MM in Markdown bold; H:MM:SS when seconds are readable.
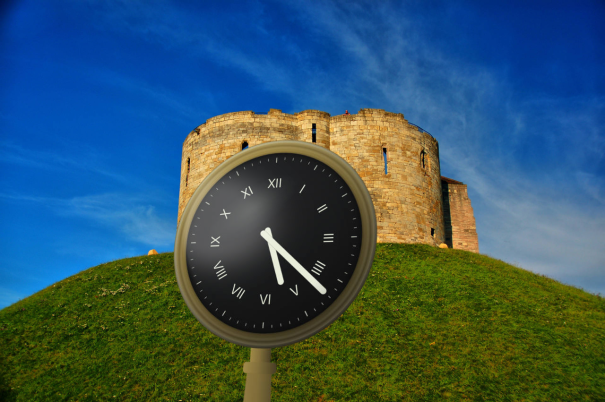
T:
**5:22**
